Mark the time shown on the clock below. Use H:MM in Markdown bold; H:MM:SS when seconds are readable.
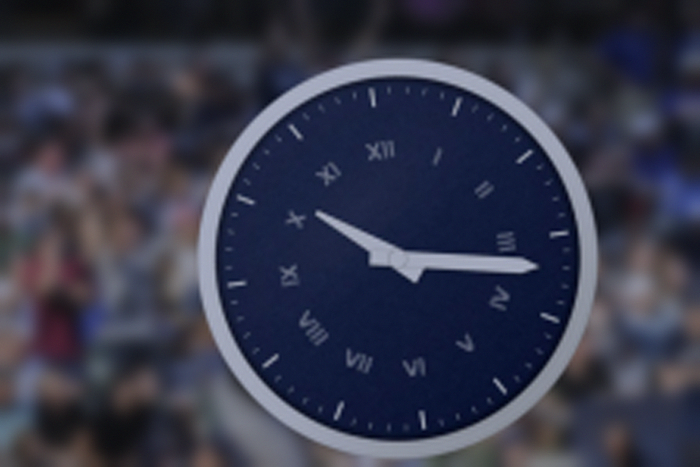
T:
**10:17**
